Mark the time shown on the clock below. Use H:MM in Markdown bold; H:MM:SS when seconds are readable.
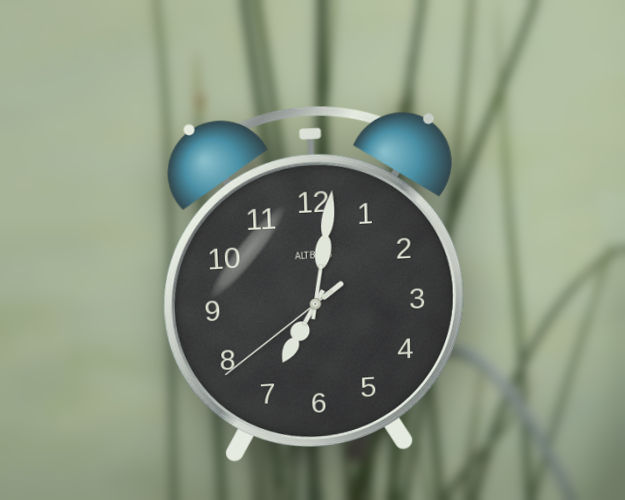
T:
**7:01:39**
